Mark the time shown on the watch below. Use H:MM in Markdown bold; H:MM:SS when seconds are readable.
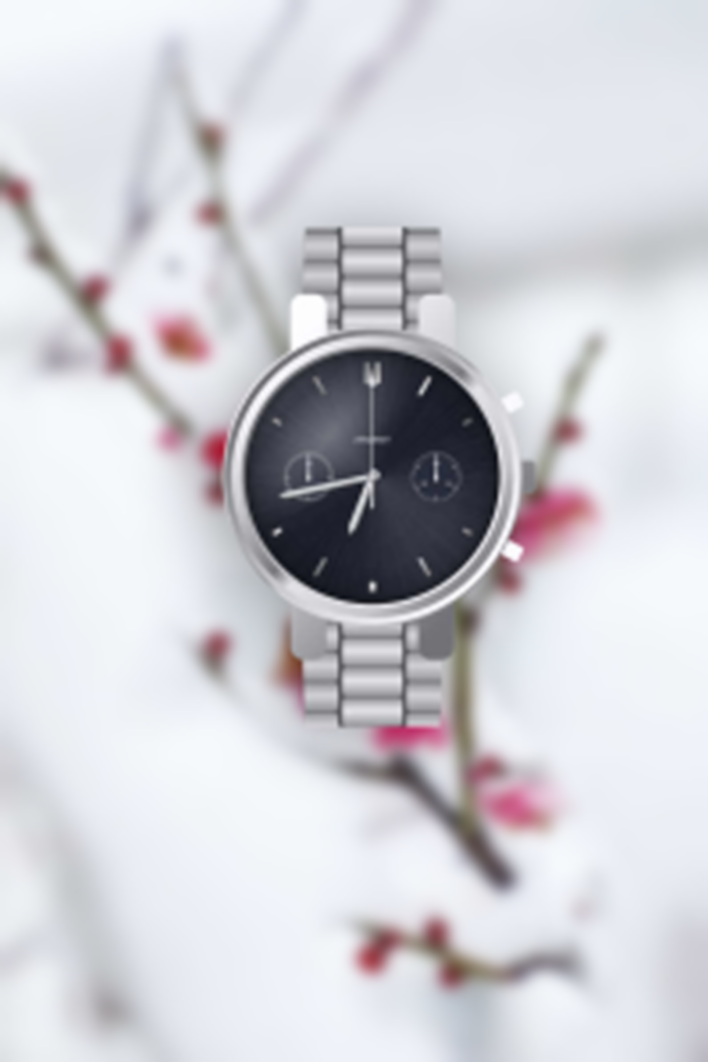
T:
**6:43**
